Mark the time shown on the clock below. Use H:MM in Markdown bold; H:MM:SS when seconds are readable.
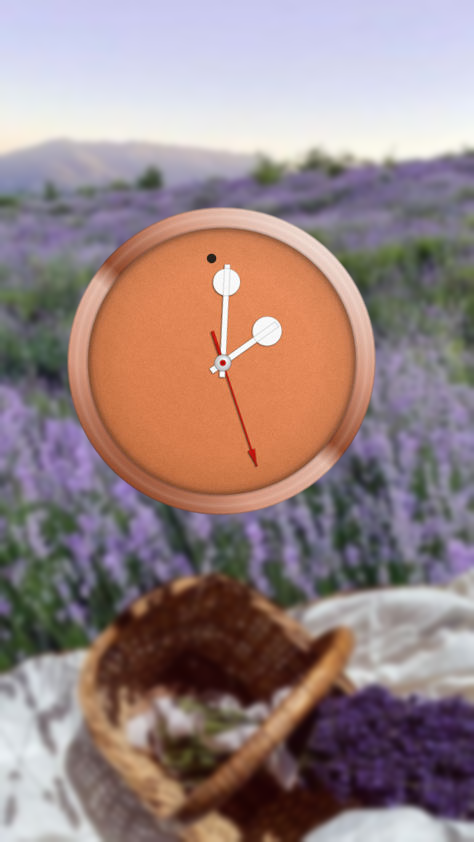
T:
**2:01:28**
